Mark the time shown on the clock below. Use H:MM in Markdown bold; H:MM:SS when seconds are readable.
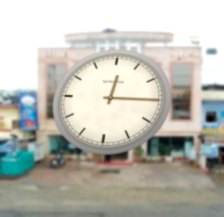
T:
**12:15**
